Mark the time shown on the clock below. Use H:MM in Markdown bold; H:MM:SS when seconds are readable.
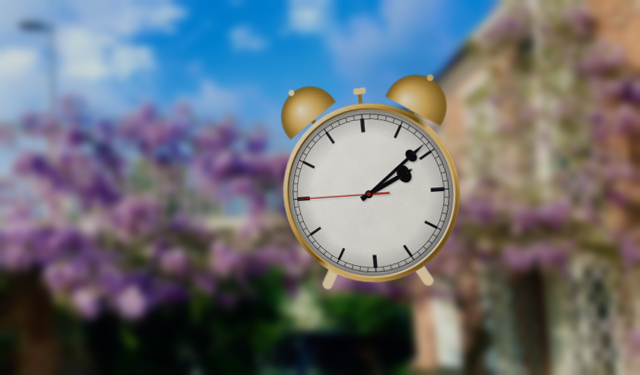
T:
**2:08:45**
